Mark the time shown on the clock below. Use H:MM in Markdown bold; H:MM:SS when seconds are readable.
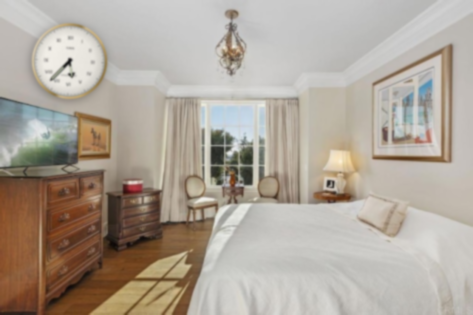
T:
**5:37**
